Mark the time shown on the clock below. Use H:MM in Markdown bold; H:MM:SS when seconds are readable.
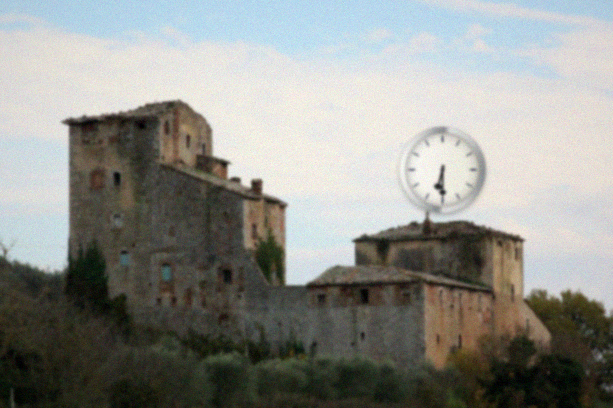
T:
**6:30**
